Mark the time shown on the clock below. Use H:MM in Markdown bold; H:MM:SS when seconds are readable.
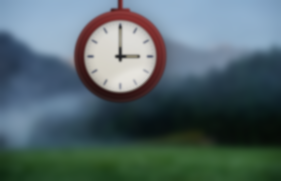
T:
**3:00**
